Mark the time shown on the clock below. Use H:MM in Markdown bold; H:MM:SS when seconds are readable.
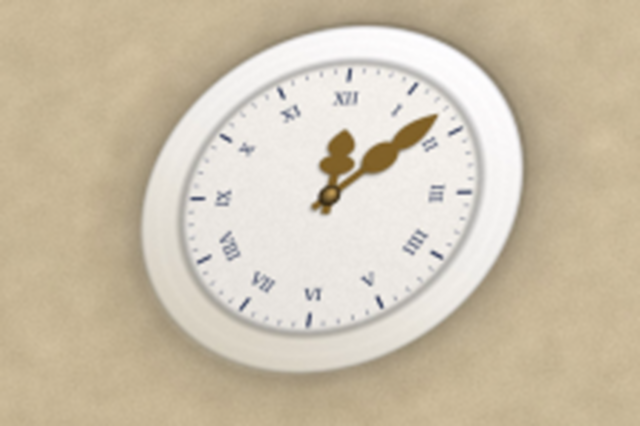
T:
**12:08**
